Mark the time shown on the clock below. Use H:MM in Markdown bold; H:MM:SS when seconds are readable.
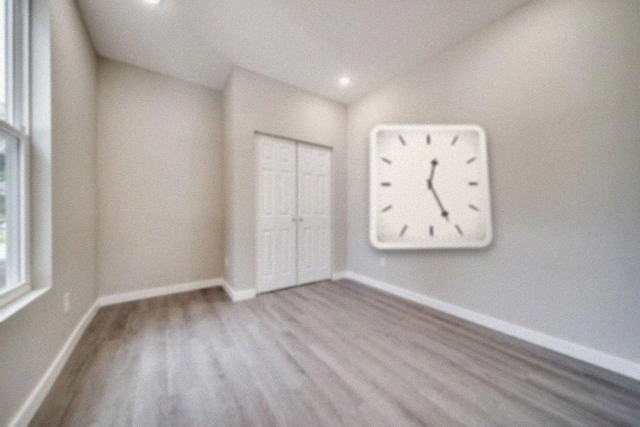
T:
**12:26**
